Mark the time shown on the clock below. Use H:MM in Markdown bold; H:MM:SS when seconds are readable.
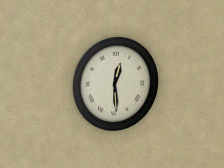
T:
**12:29**
